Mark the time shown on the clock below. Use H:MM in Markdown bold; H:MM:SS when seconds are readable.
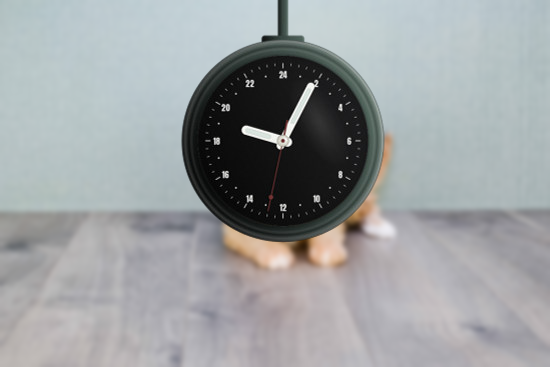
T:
**19:04:32**
